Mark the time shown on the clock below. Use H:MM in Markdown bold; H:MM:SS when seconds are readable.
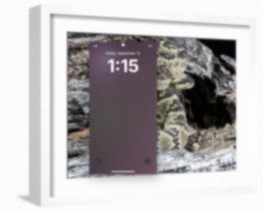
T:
**1:15**
